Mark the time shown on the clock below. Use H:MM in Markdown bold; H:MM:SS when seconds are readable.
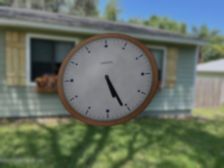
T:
**5:26**
